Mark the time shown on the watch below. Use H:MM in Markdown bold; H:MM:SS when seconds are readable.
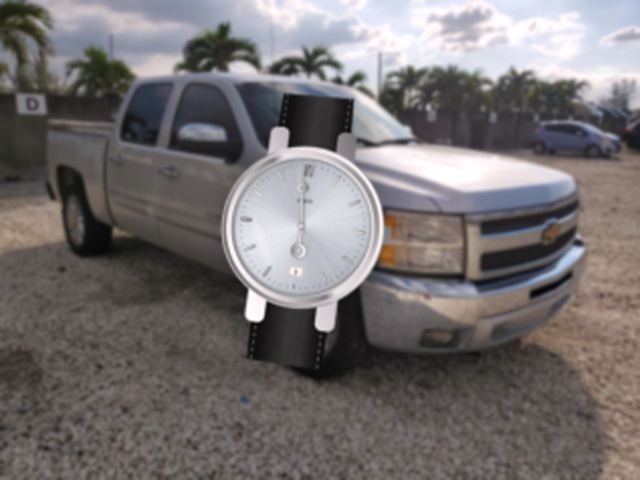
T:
**5:59**
